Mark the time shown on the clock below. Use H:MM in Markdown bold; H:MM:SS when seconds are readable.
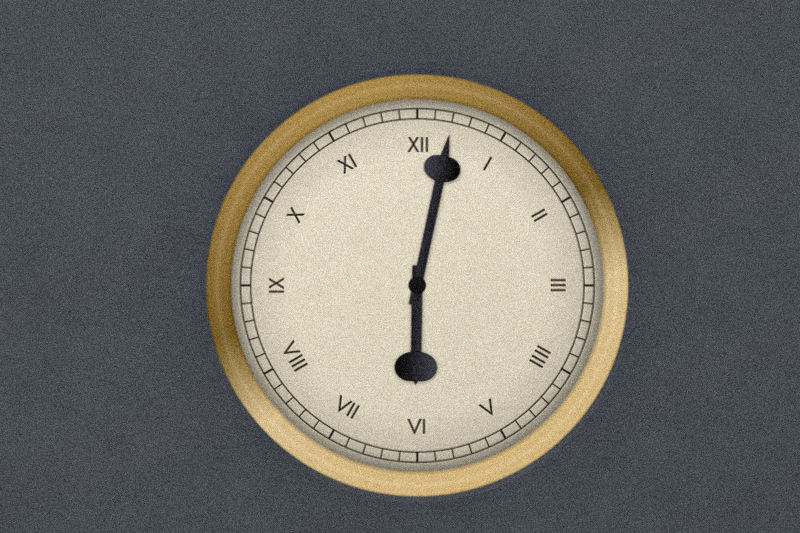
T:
**6:02**
